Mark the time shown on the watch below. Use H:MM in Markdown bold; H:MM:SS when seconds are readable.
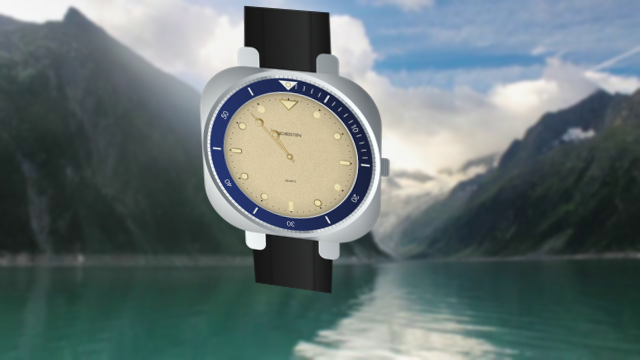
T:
**10:53**
